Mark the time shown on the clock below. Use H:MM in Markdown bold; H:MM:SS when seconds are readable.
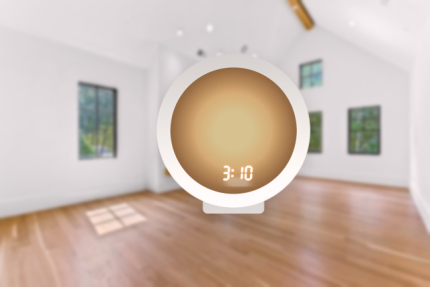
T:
**3:10**
